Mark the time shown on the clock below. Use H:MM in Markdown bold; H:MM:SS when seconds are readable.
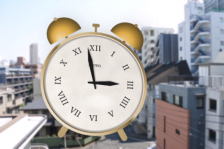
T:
**2:58**
